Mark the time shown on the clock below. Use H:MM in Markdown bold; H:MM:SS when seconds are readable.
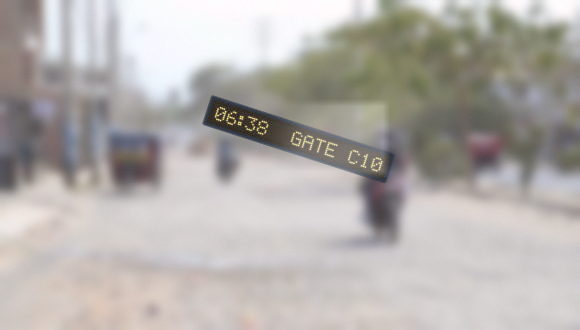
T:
**6:38**
